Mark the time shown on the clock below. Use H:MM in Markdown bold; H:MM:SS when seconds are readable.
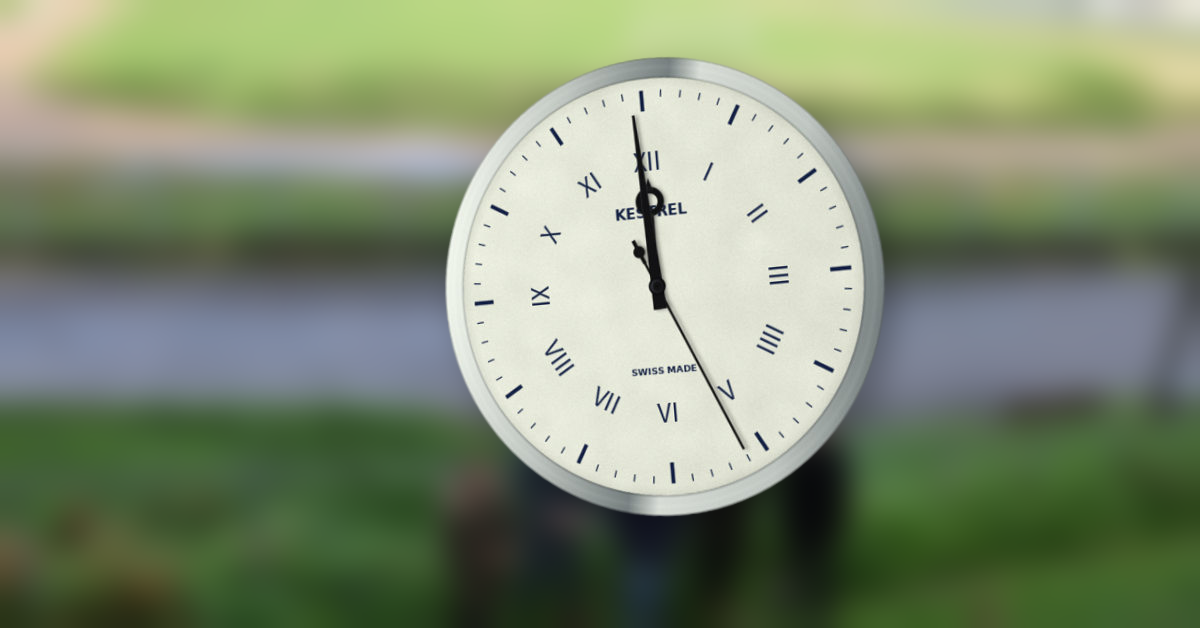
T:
**11:59:26**
